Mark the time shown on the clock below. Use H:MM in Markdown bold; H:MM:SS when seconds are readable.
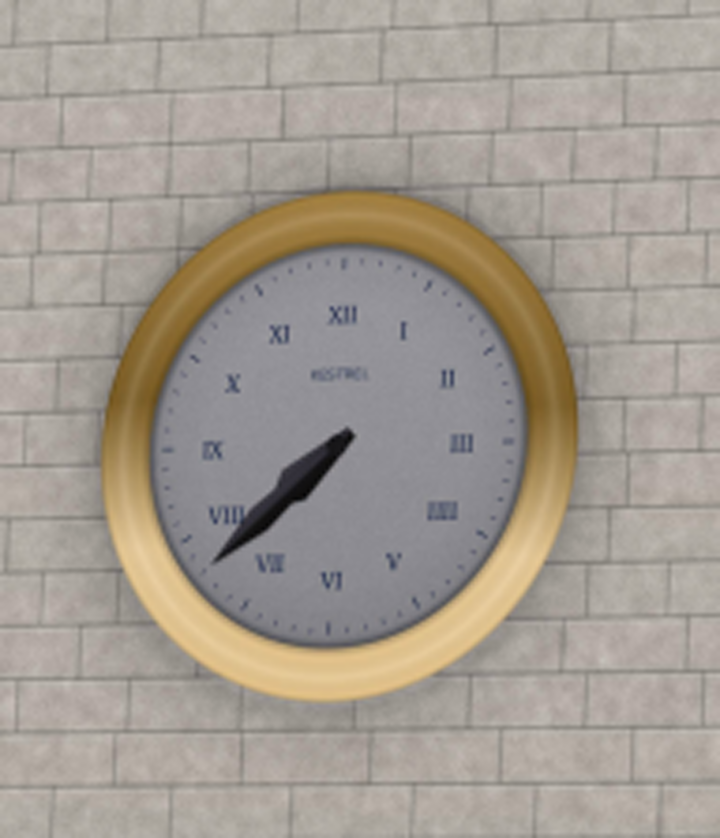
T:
**7:38**
